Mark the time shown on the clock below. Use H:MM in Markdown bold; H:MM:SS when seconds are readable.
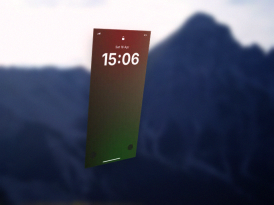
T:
**15:06**
